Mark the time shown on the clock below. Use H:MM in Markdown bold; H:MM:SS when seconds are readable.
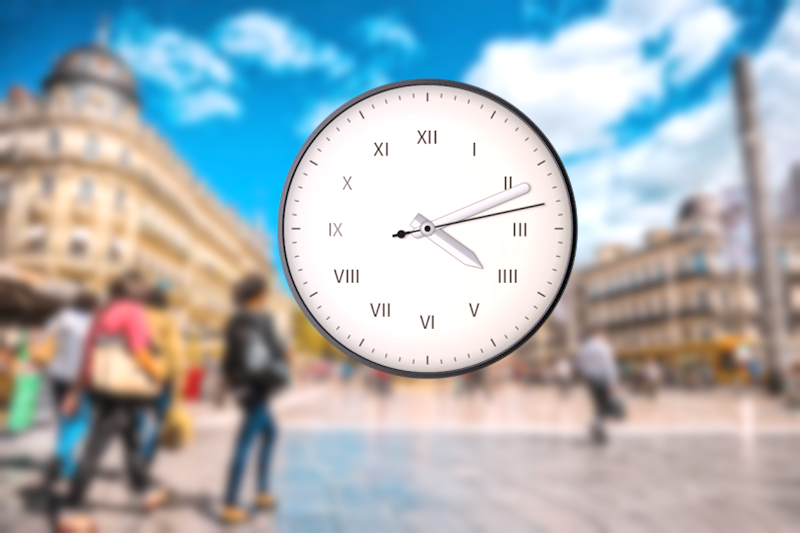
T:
**4:11:13**
